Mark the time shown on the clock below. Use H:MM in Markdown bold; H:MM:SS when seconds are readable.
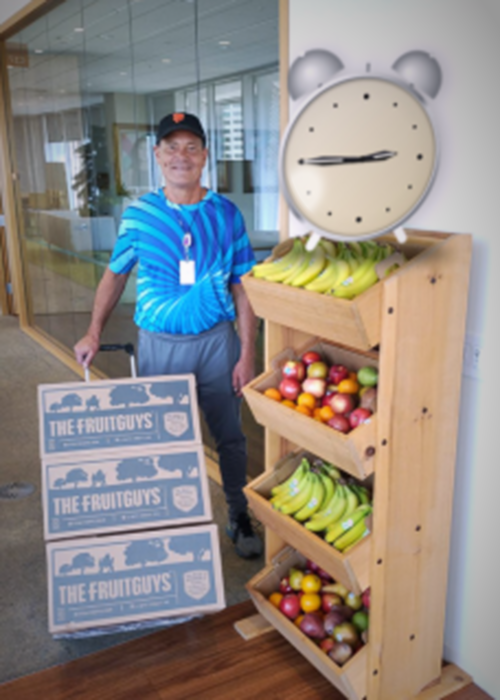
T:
**2:45**
